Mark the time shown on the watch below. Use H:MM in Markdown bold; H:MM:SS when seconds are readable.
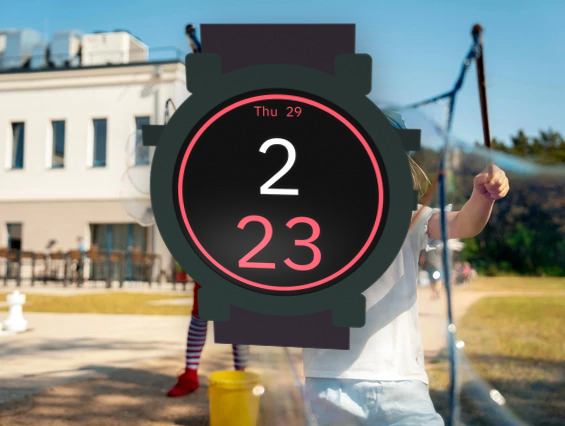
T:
**2:23**
